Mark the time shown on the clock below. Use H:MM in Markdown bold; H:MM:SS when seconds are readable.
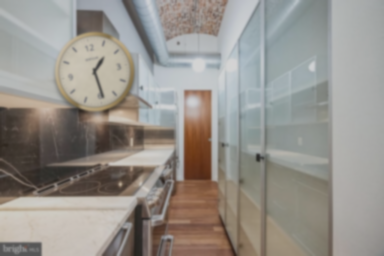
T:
**1:29**
